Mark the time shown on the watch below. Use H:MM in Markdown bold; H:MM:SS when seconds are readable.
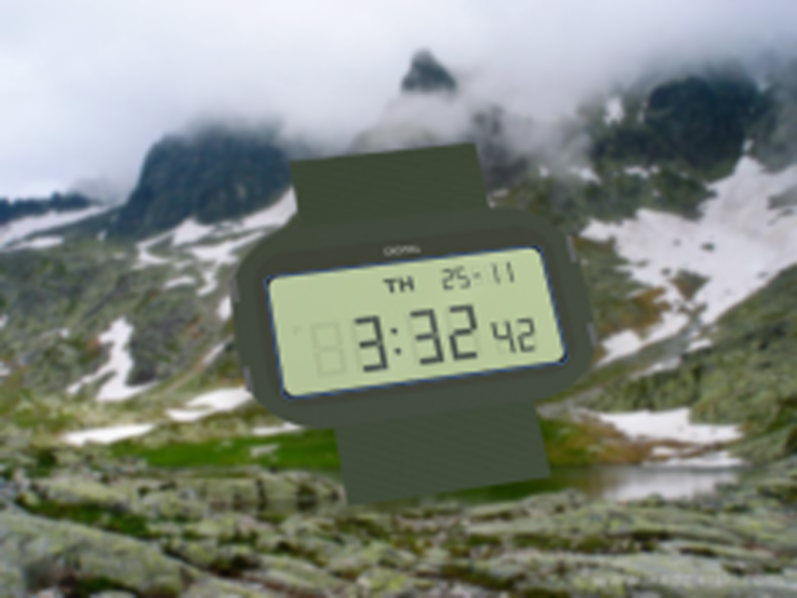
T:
**3:32:42**
